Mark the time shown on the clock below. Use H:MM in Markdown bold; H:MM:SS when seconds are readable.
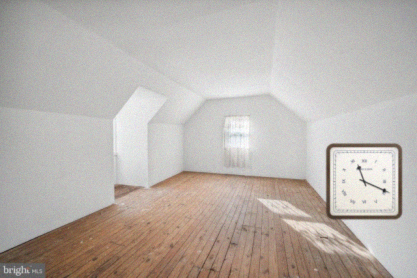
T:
**11:19**
